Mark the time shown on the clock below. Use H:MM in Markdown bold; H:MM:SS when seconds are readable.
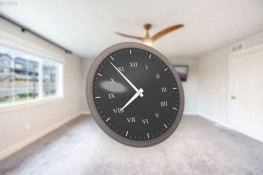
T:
**7:54**
